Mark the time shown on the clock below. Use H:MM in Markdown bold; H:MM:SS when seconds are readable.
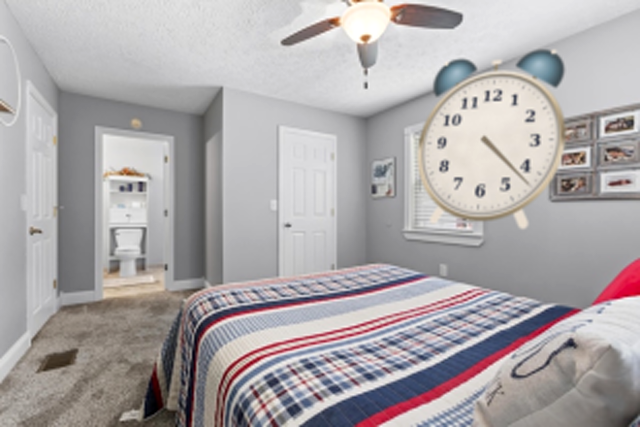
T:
**4:22**
